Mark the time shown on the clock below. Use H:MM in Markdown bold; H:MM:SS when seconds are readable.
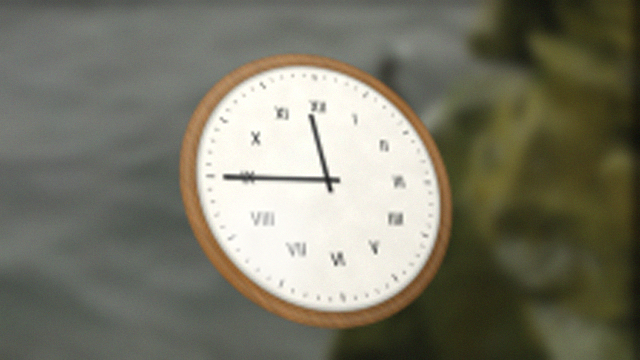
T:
**11:45**
